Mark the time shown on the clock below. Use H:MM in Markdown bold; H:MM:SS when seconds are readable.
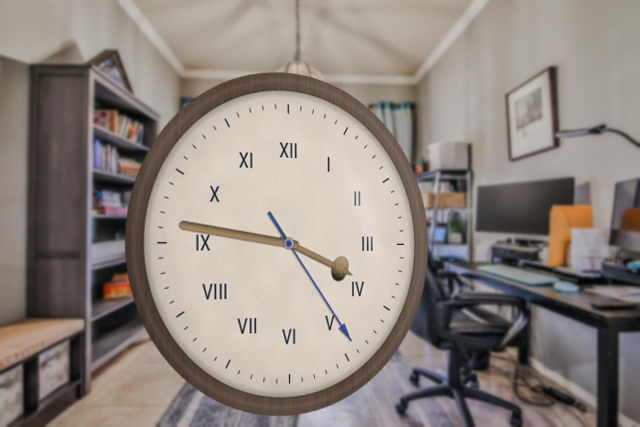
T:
**3:46:24**
